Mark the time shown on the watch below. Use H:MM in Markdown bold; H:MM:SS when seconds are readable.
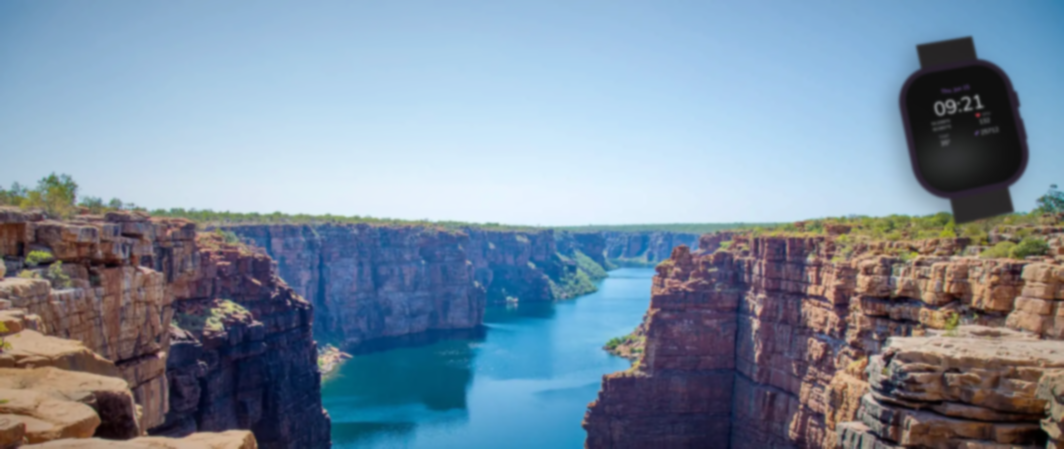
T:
**9:21**
